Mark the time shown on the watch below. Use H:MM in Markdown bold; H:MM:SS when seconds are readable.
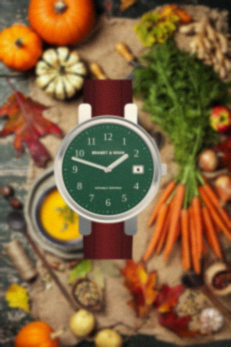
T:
**1:48**
